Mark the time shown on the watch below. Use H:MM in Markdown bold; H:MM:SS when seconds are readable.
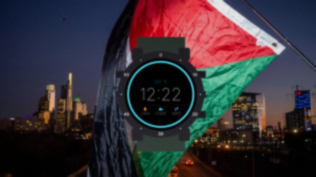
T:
**12:22**
